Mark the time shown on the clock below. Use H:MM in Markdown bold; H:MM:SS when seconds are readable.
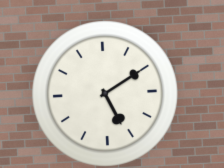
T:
**5:10**
